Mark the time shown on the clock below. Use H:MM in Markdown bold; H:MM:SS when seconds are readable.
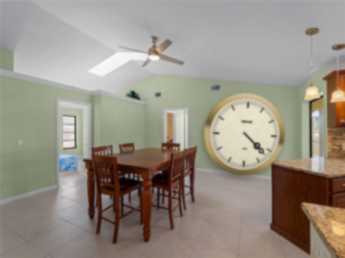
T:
**4:22**
